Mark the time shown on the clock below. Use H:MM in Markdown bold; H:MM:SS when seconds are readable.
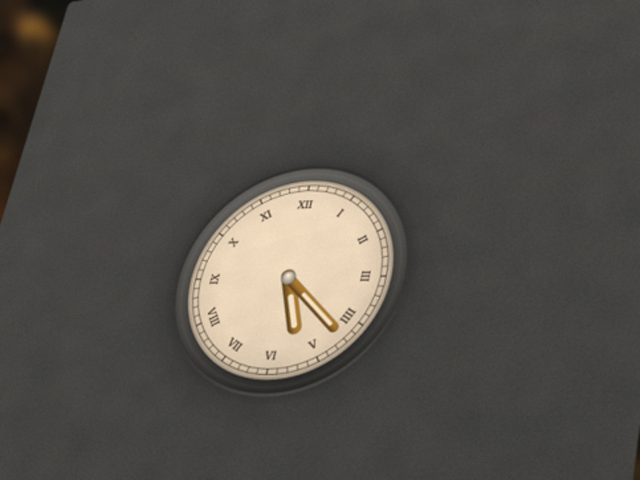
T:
**5:22**
